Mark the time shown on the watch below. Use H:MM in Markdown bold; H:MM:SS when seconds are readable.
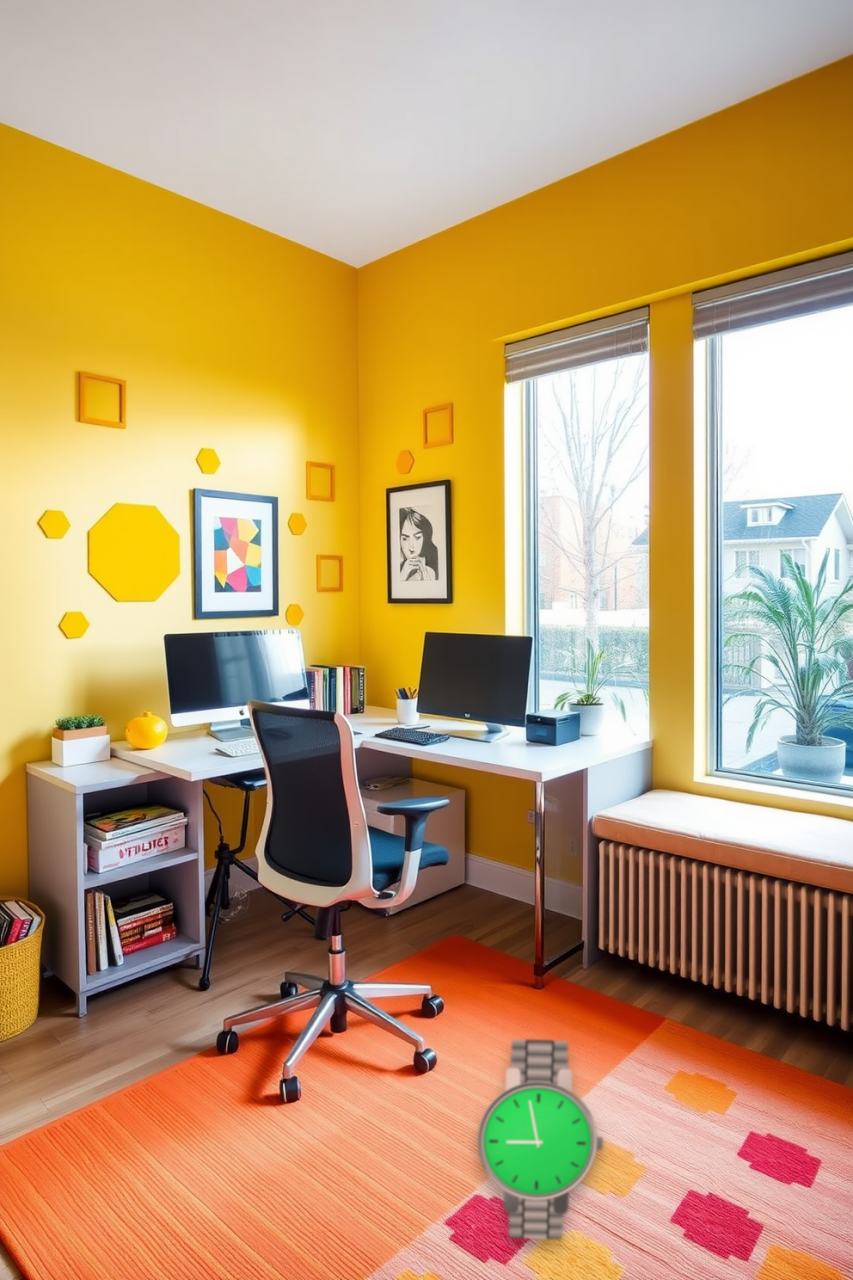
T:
**8:58**
